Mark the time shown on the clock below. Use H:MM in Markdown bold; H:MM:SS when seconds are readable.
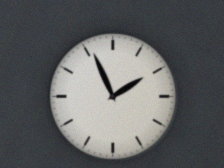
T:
**1:56**
